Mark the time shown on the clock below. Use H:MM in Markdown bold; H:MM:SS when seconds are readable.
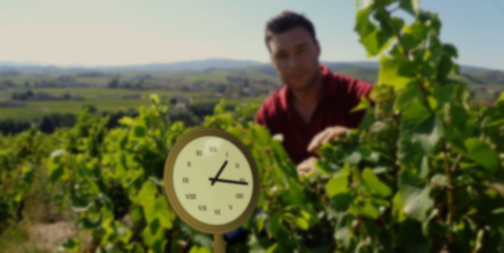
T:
**1:16**
